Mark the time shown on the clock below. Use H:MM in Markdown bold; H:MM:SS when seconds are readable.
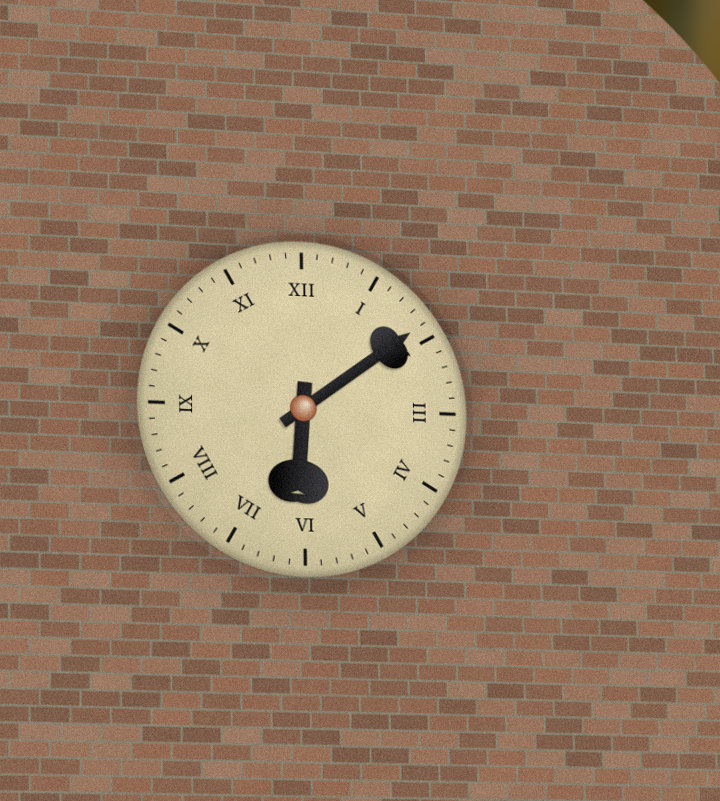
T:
**6:09**
